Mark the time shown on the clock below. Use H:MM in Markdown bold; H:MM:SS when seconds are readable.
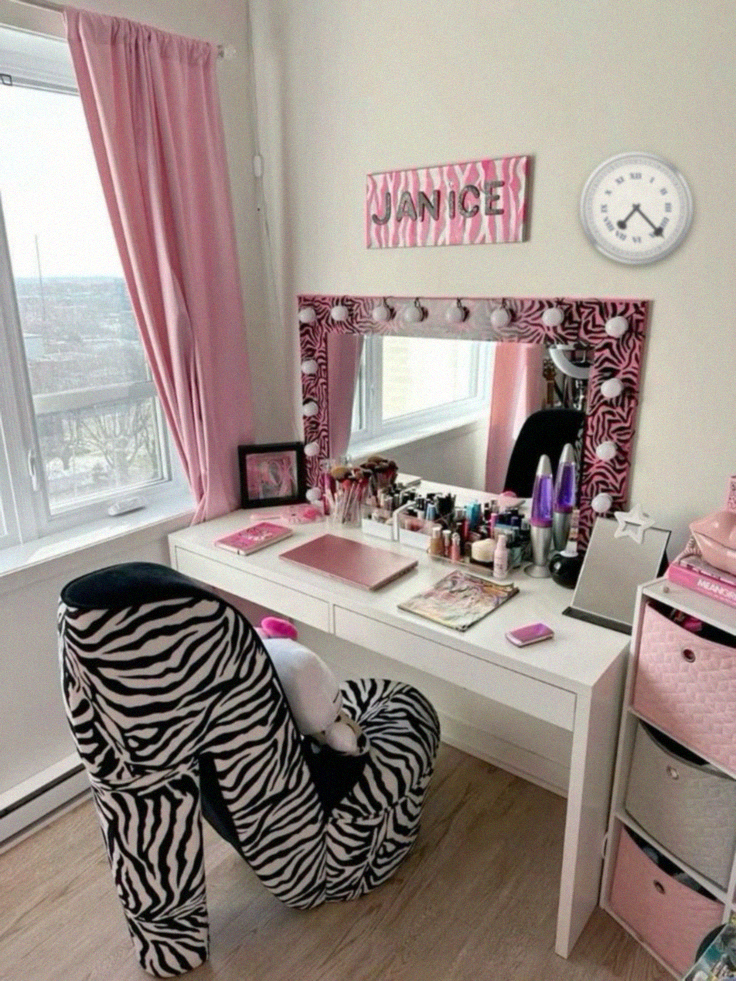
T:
**7:23**
